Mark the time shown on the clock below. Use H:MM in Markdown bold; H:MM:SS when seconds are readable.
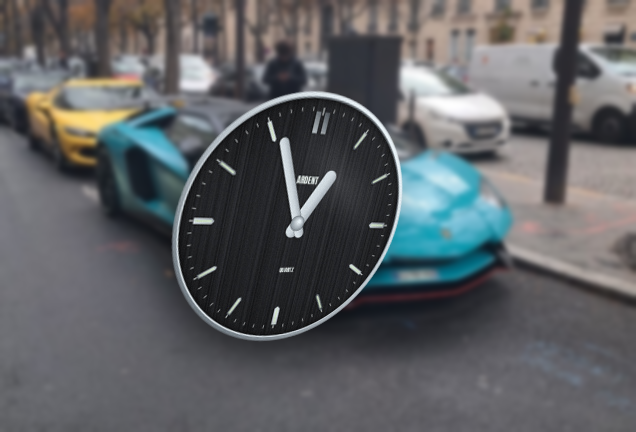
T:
**12:56**
